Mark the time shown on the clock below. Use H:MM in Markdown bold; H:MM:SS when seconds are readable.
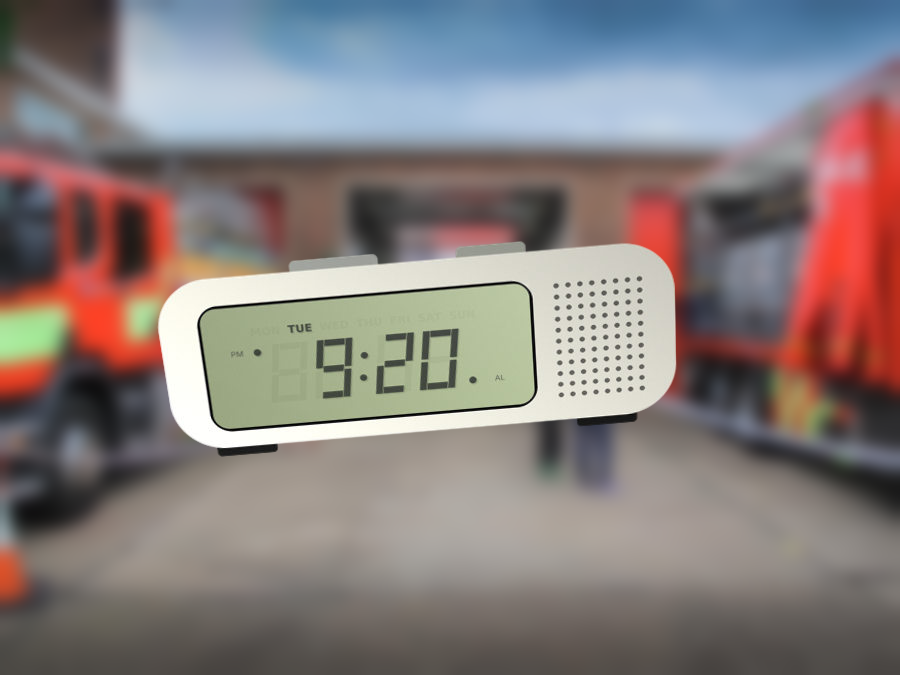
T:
**9:20**
